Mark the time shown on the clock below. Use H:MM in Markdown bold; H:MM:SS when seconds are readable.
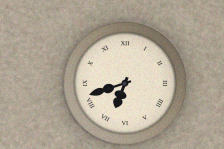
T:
**6:42**
